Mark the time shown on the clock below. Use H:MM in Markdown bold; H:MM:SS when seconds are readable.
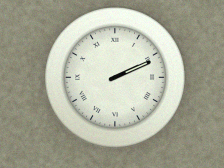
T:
**2:11**
